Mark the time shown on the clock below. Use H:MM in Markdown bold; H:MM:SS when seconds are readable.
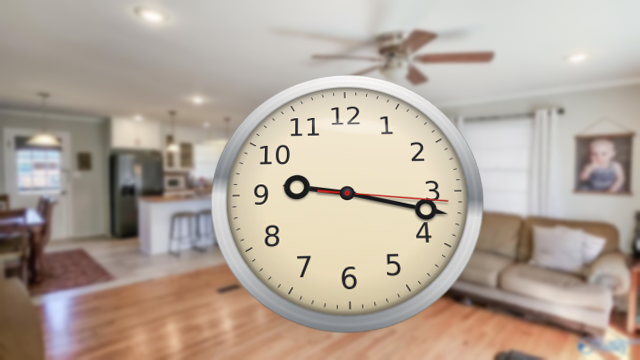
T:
**9:17:16**
